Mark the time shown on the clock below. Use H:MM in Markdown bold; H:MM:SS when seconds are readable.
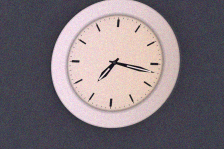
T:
**7:17**
